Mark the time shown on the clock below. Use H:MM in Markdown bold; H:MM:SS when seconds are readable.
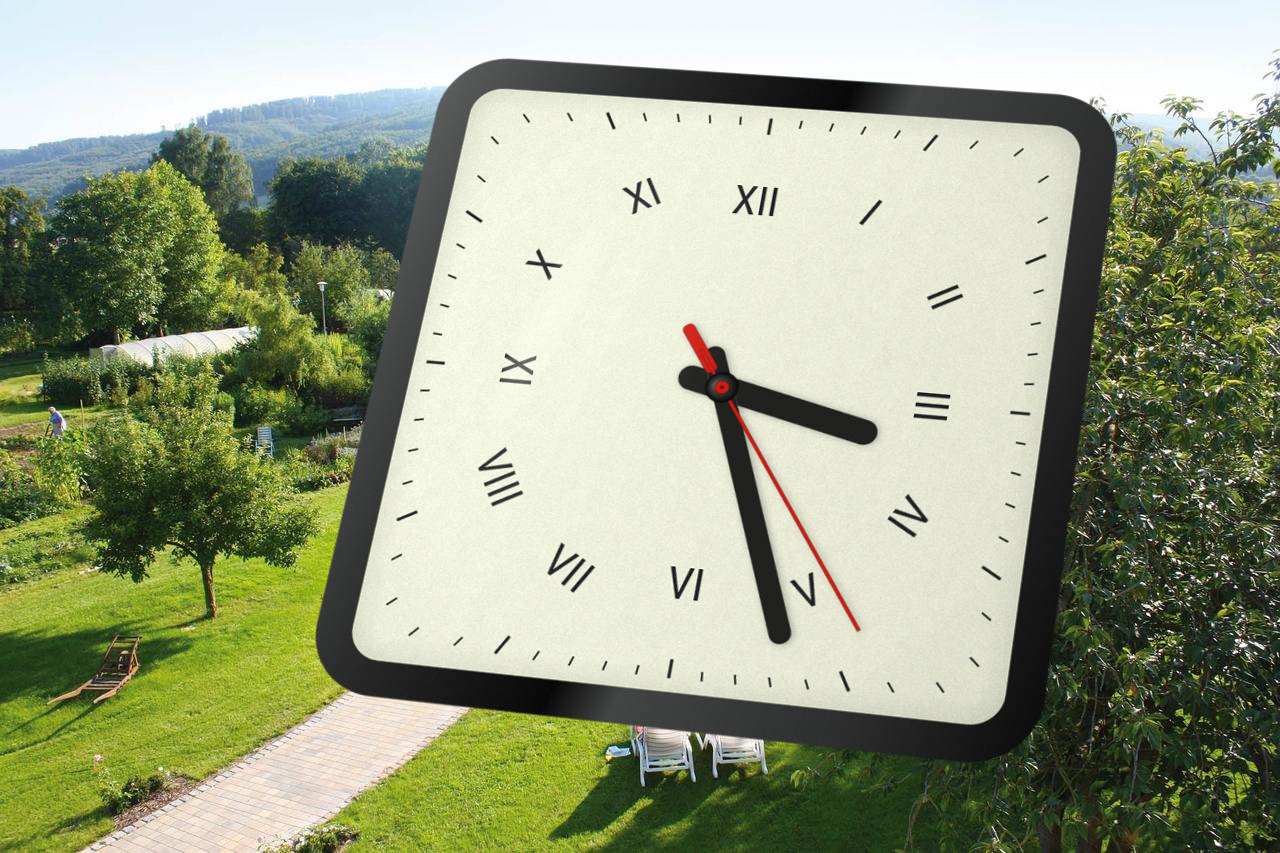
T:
**3:26:24**
